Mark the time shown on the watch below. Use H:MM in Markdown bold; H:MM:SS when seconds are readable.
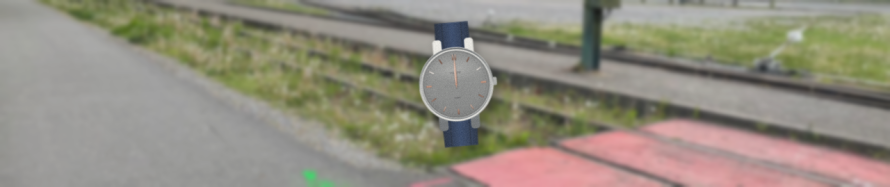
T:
**12:00**
